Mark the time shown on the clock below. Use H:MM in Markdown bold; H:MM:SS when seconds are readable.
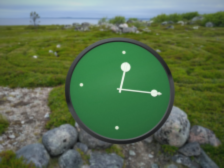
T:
**12:15**
